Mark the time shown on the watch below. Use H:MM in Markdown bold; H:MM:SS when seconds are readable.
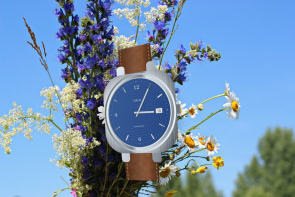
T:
**3:05**
